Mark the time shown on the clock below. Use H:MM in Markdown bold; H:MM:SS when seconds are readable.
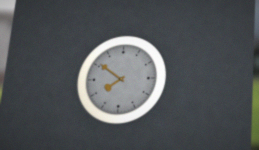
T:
**7:51**
